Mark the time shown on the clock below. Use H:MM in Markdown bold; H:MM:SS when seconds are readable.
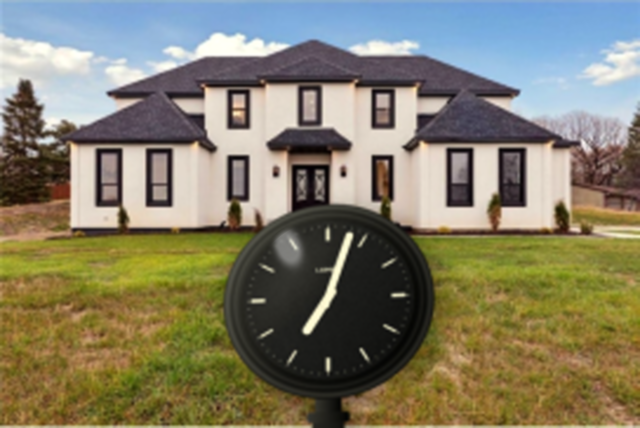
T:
**7:03**
